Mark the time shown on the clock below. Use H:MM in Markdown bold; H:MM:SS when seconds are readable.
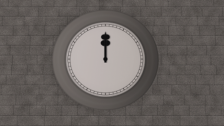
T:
**12:00**
